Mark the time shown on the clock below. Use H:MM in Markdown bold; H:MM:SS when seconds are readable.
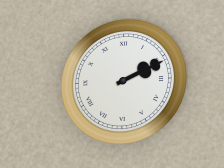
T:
**2:11**
